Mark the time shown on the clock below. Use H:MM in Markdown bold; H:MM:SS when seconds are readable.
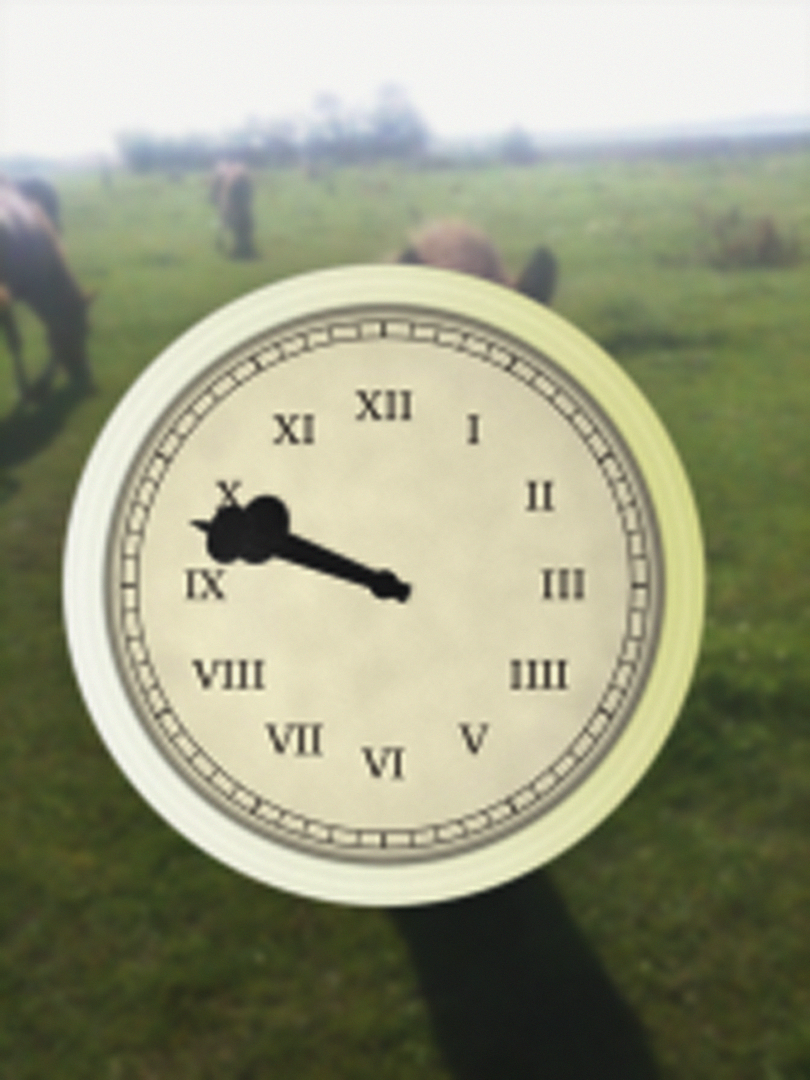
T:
**9:48**
